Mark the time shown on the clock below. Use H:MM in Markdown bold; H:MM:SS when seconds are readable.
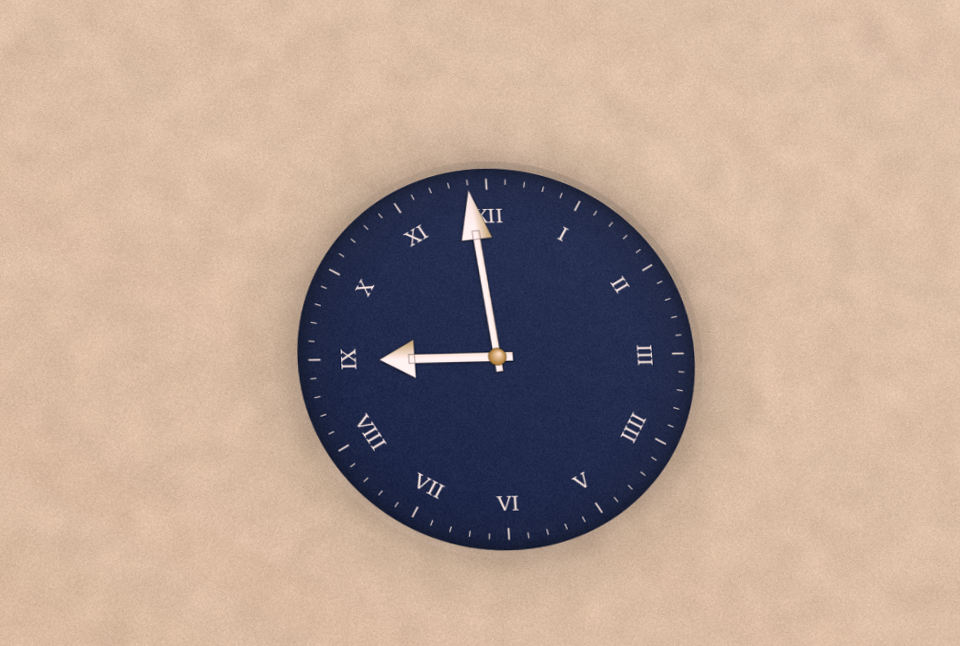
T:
**8:59**
